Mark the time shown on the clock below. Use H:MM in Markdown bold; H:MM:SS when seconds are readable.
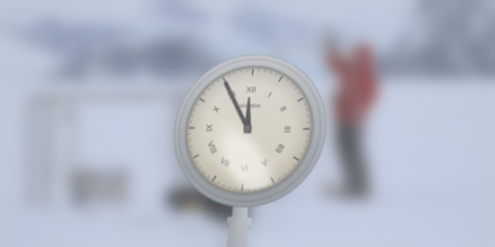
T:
**11:55**
